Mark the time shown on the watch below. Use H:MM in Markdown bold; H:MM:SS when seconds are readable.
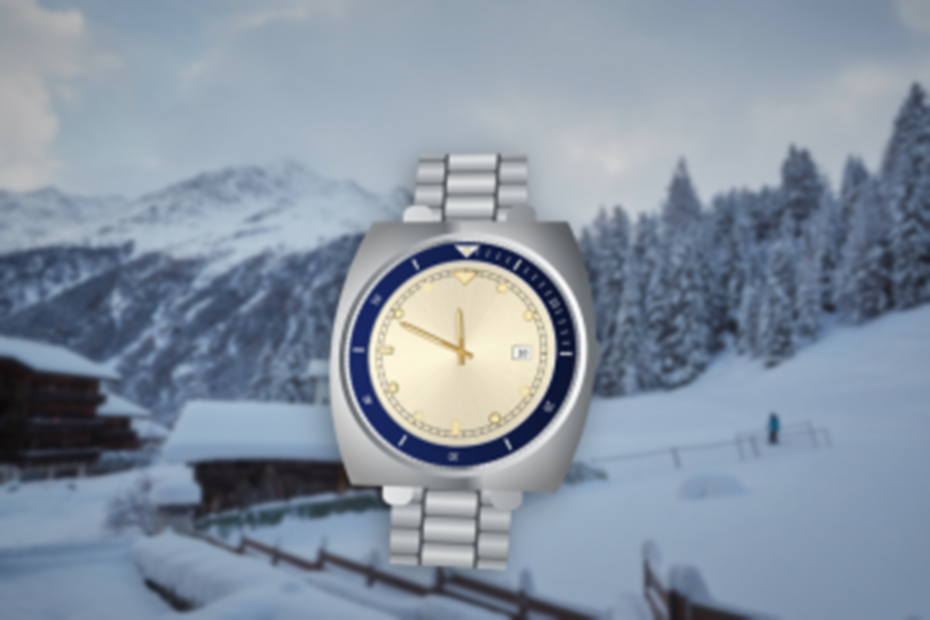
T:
**11:49**
